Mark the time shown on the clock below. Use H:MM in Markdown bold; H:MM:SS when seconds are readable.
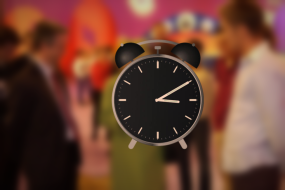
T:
**3:10**
